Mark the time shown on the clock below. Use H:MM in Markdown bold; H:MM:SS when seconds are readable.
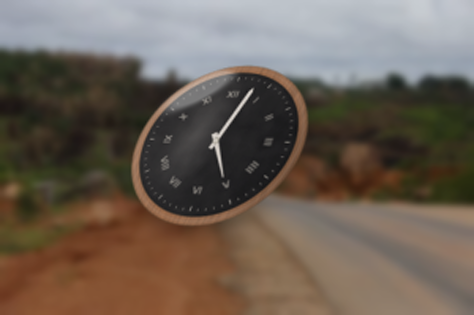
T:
**5:03**
